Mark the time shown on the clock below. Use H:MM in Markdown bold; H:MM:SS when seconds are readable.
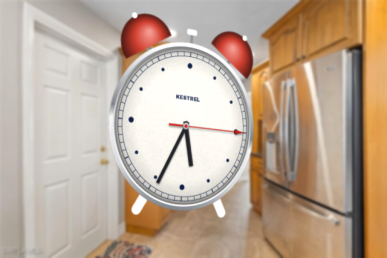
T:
**5:34:15**
